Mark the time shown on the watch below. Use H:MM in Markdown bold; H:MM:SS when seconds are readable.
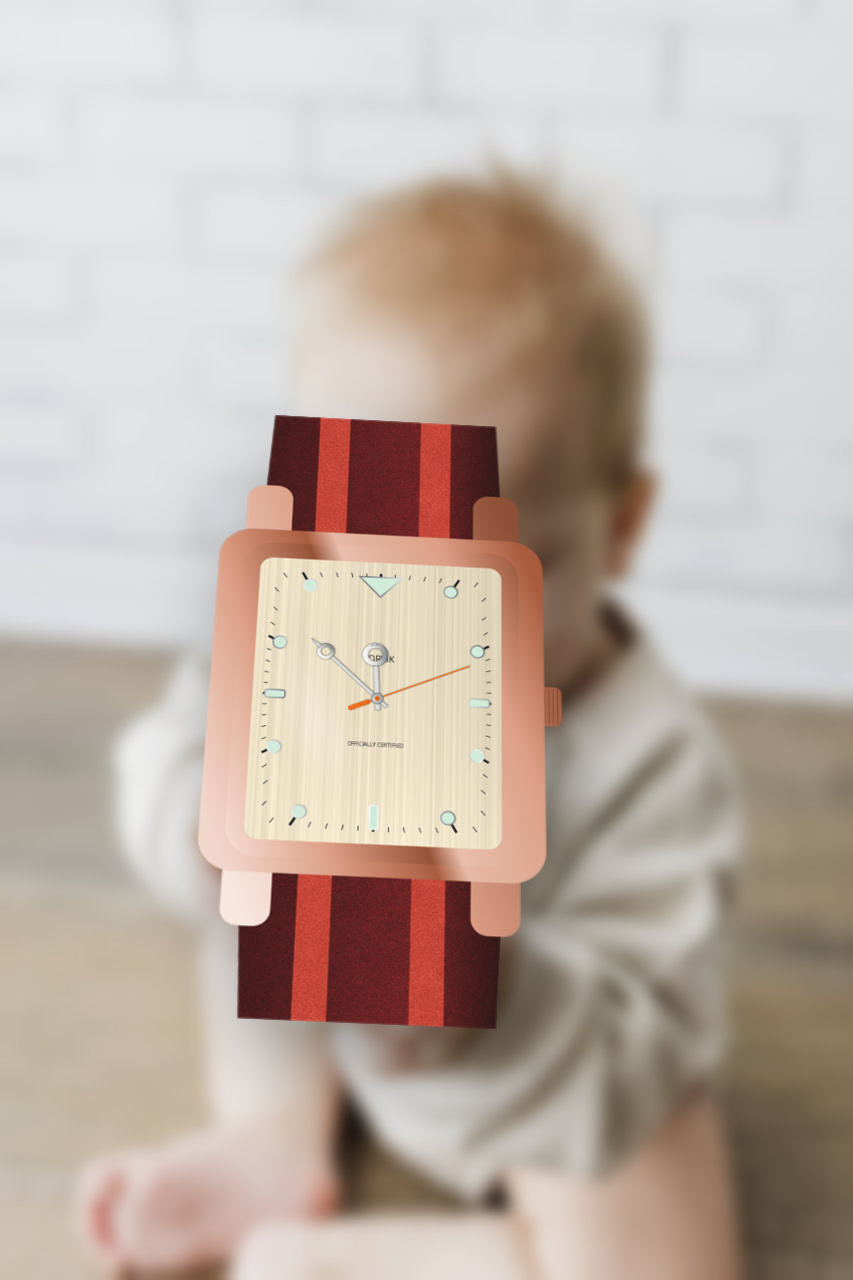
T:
**11:52:11**
